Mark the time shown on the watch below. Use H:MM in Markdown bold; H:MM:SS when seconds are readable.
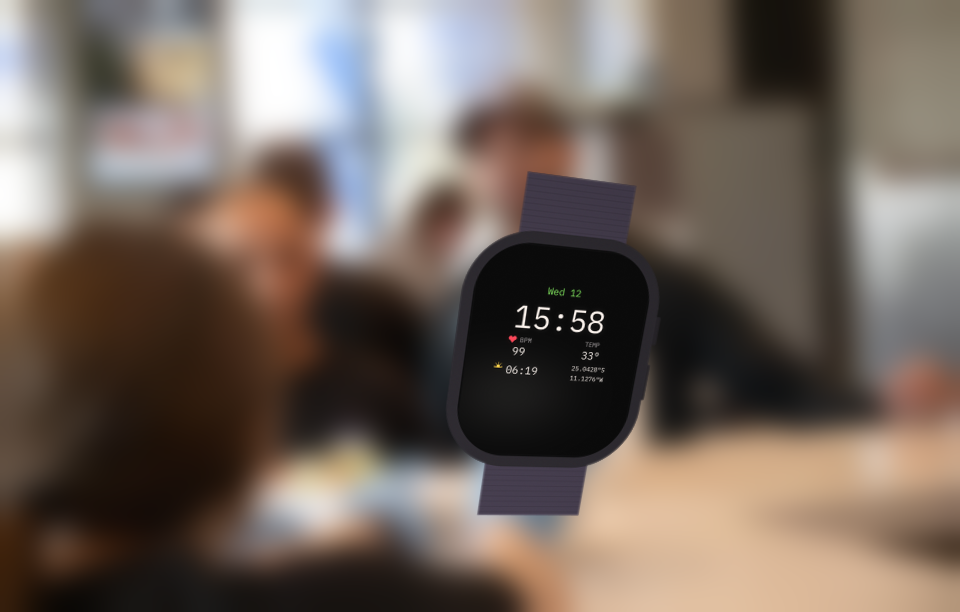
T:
**15:58**
